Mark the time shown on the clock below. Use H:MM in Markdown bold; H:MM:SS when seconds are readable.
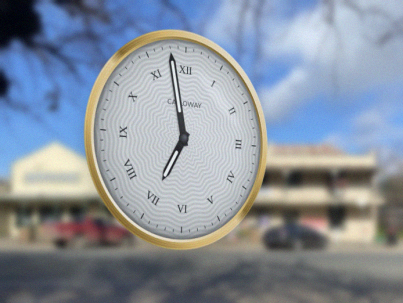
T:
**6:58**
